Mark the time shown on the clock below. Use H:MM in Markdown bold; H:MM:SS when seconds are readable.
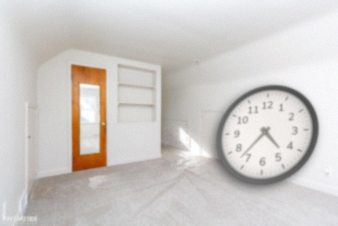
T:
**4:37**
